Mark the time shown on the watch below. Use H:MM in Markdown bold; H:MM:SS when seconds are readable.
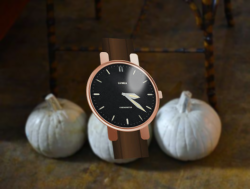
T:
**3:22**
